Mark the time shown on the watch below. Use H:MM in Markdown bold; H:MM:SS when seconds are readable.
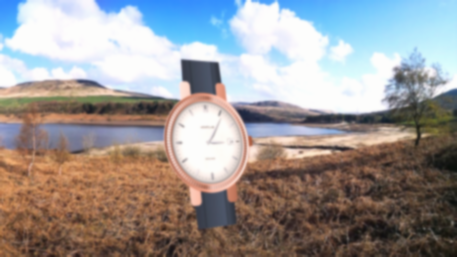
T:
**3:06**
